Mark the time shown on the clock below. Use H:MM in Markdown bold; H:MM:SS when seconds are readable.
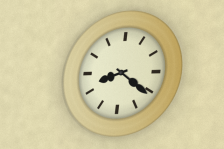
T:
**8:21**
